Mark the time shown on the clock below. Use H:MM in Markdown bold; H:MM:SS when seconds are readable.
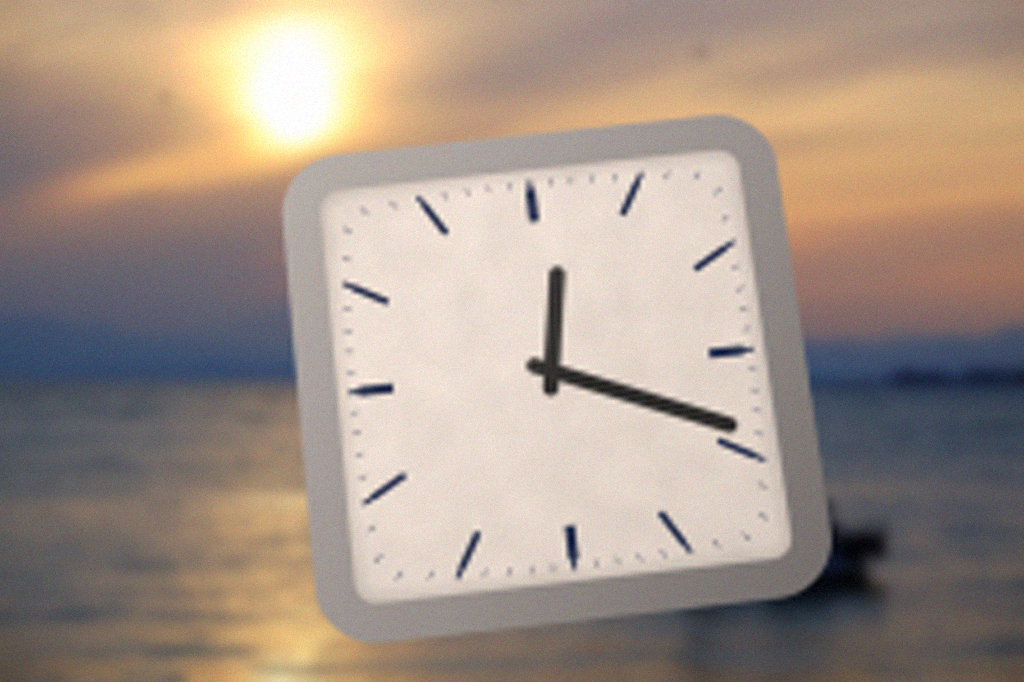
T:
**12:19**
